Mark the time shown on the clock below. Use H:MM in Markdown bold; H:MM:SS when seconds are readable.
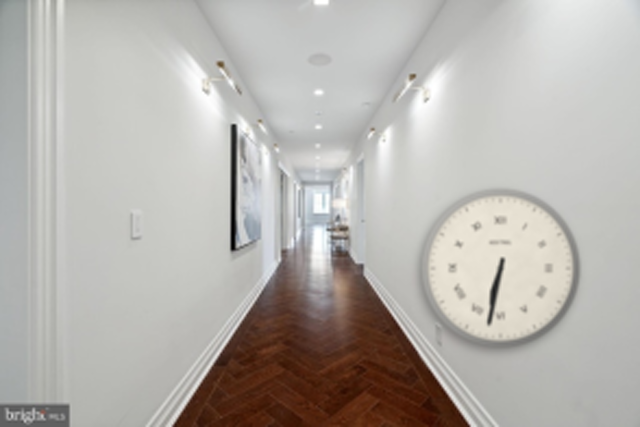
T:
**6:32**
